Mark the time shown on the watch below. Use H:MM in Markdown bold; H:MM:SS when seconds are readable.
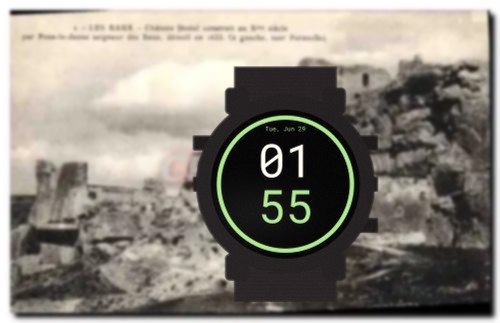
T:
**1:55**
